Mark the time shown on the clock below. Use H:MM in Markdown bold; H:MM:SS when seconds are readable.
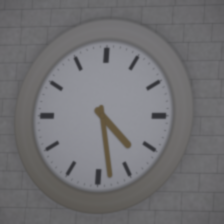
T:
**4:28**
